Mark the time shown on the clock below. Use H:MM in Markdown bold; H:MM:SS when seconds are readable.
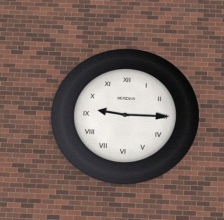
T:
**9:15**
